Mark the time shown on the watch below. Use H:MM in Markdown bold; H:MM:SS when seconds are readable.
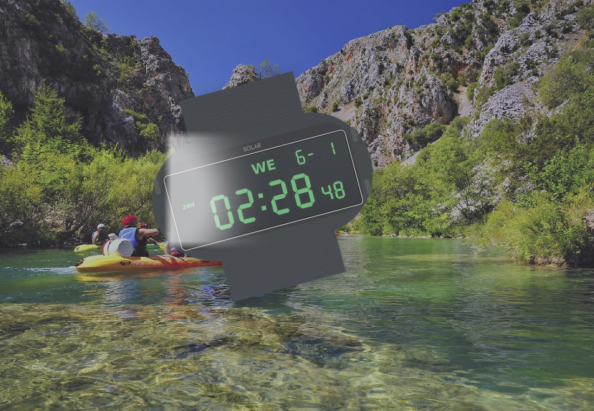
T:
**2:28:48**
